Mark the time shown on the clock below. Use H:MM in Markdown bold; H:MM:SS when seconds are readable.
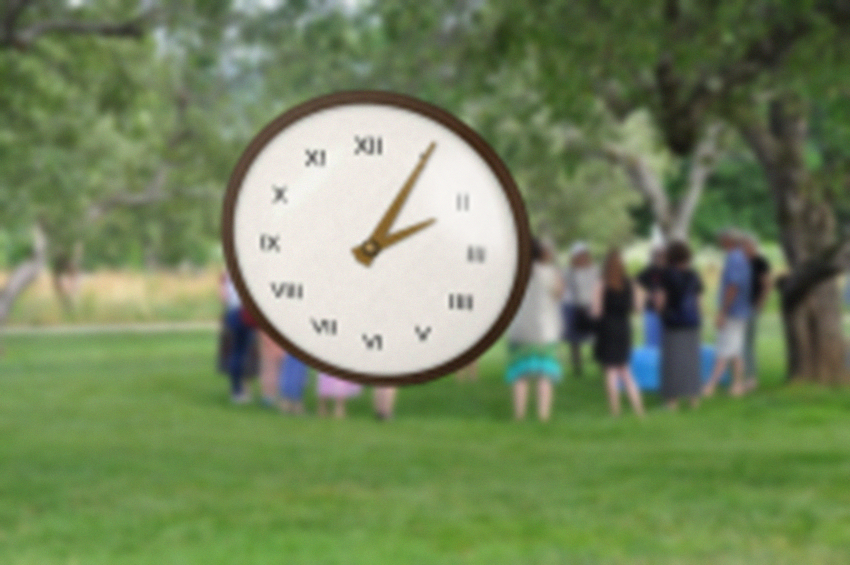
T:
**2:05**
